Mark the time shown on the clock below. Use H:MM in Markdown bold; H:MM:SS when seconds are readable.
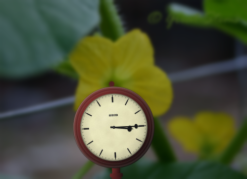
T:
**3:15**
